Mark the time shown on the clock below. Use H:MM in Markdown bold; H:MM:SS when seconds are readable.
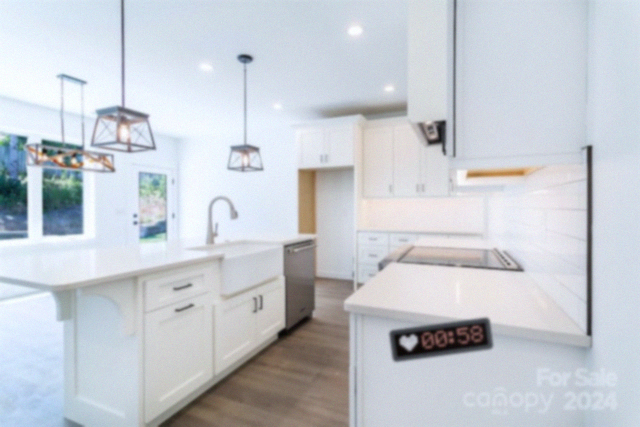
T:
**0:58**
